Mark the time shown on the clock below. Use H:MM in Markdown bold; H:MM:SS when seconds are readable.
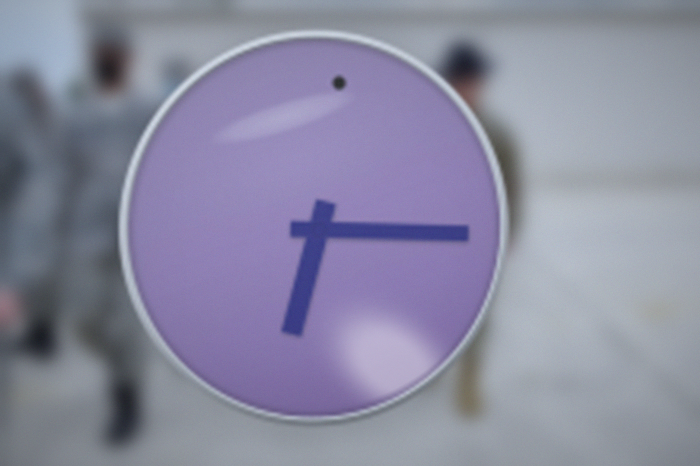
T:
**6:14**
